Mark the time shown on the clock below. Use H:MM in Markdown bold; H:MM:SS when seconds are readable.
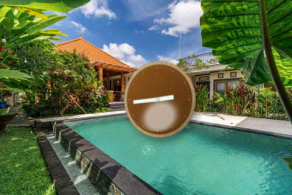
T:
**2:44**
